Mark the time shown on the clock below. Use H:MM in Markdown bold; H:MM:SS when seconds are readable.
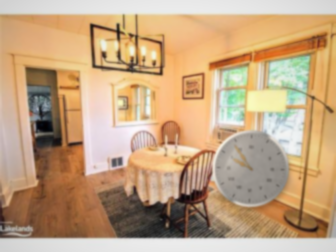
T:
**9:54**
